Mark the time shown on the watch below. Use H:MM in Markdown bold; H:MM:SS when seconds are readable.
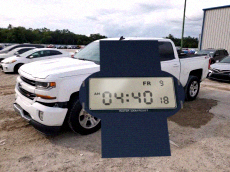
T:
**4:40:18**
